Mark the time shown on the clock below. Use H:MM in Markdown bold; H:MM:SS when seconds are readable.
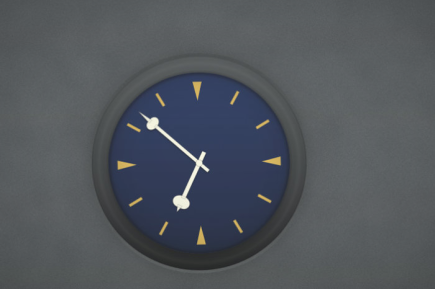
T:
**6:52**
